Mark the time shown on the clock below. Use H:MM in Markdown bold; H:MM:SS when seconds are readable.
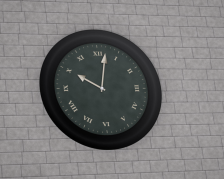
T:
**10:02**
